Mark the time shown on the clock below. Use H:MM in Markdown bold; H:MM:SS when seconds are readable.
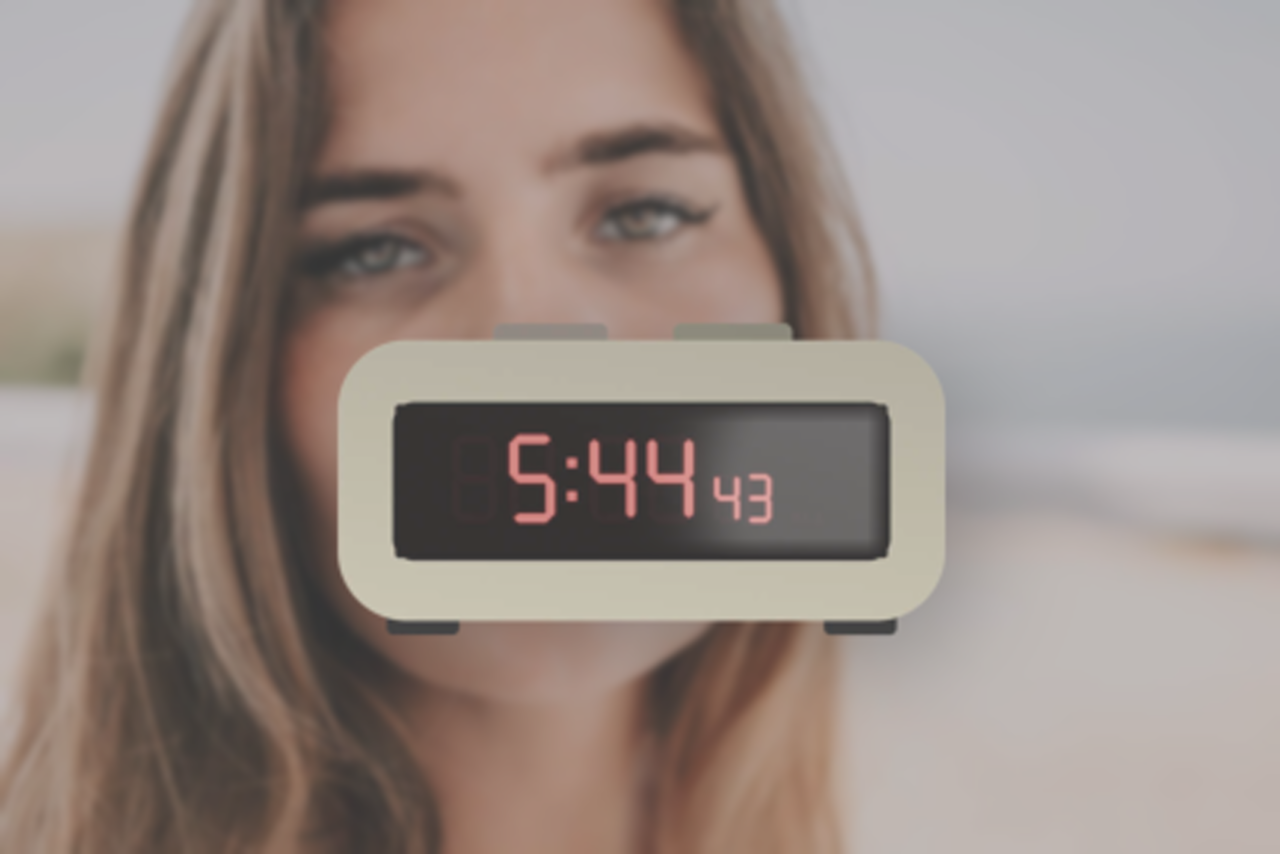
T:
**5:44:43**
